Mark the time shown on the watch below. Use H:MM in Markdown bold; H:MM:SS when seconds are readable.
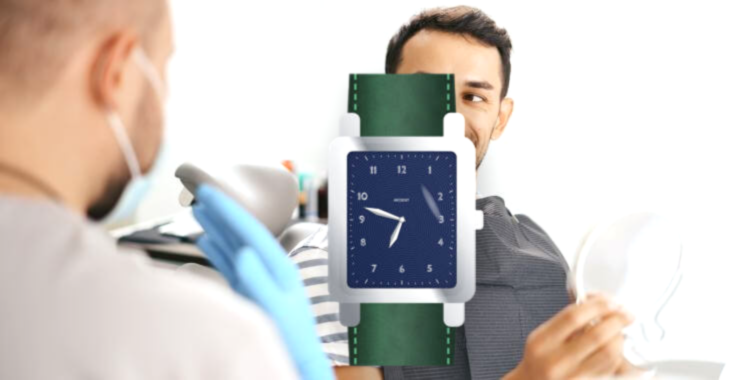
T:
**6:48**
